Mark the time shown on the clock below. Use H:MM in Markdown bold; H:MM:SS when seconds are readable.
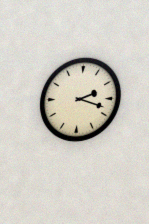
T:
**2:18**
